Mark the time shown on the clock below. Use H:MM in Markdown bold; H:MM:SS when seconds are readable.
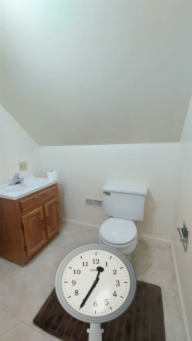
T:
**12:35**
